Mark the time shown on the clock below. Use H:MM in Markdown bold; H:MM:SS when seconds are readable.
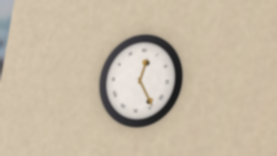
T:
**12:24**
